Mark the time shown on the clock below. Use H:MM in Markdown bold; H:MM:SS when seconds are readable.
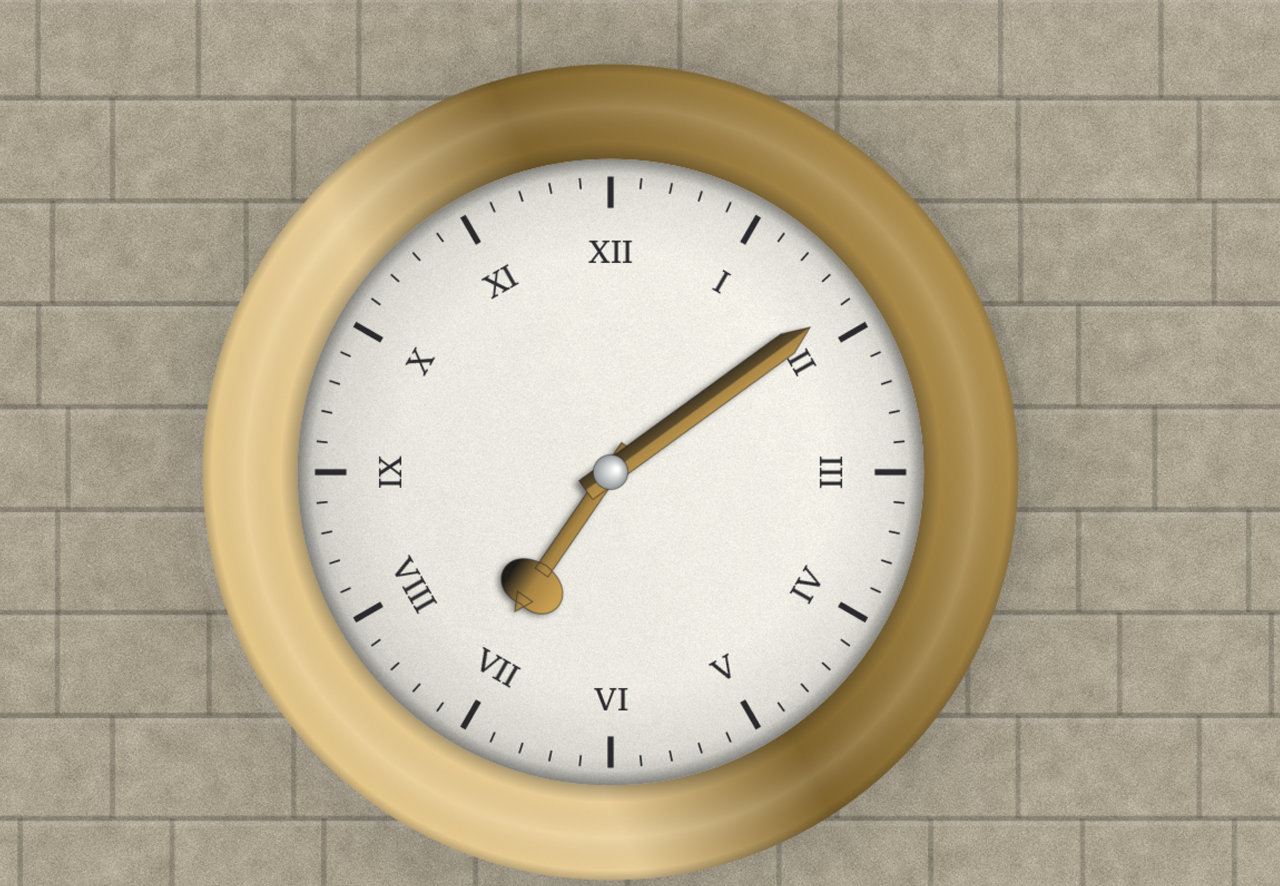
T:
**7:09**
